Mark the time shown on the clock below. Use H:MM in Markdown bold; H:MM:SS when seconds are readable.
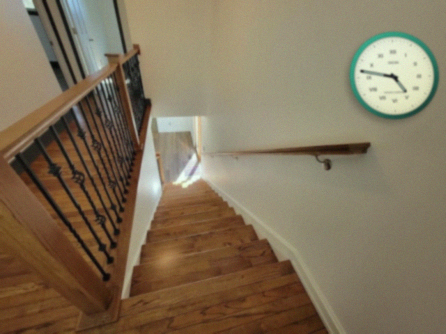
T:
**4:47**
